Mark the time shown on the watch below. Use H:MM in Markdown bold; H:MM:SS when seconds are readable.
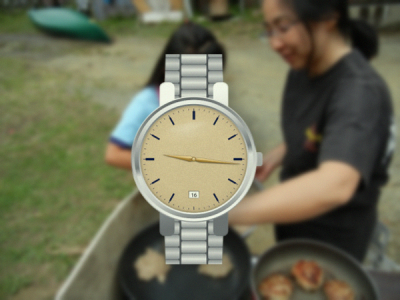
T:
**9:16**
